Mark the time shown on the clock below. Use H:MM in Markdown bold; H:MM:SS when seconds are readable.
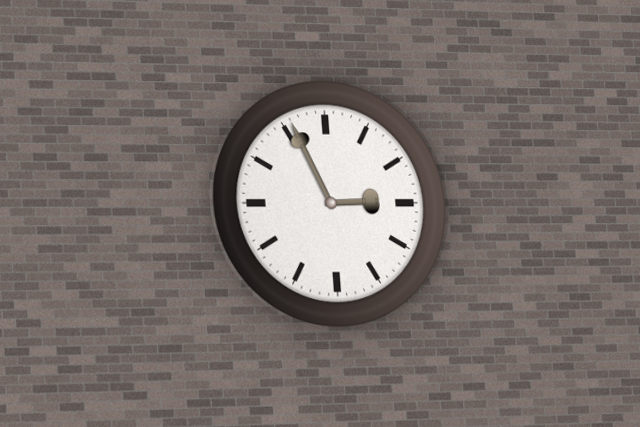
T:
**2:56**
